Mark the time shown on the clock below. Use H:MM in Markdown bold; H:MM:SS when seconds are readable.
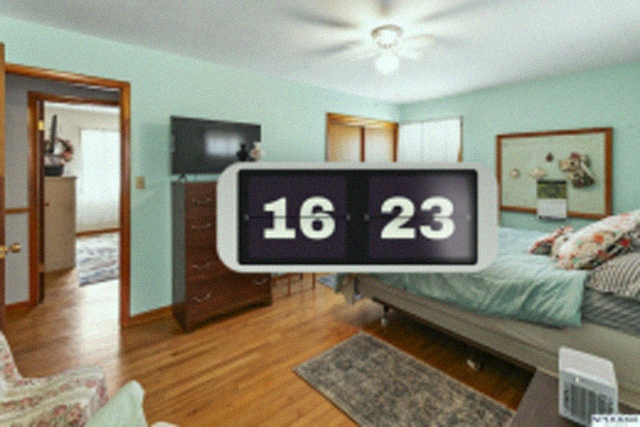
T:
**16:23**
